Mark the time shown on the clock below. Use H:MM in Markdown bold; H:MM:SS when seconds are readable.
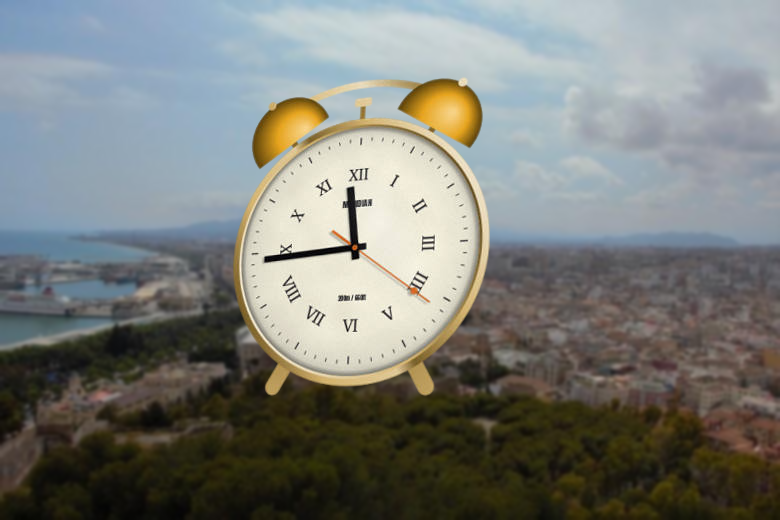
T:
**11:44:21**
